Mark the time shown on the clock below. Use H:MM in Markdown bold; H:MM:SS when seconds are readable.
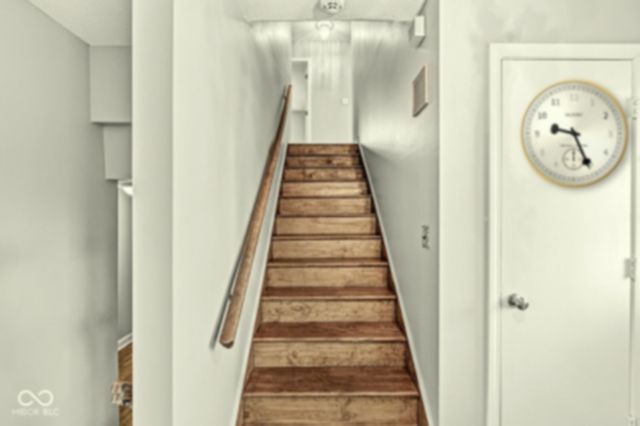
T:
**9:26**
